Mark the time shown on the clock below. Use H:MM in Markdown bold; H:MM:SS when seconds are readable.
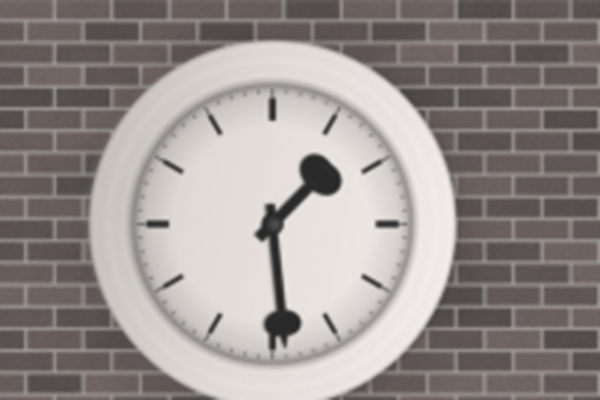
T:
**1:29**
